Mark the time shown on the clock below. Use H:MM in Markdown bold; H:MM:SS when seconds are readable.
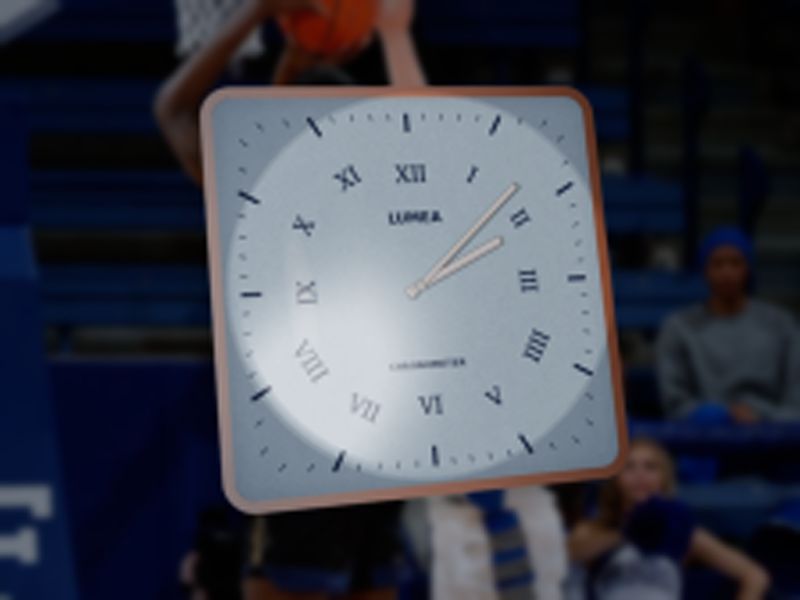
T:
**2:08**
